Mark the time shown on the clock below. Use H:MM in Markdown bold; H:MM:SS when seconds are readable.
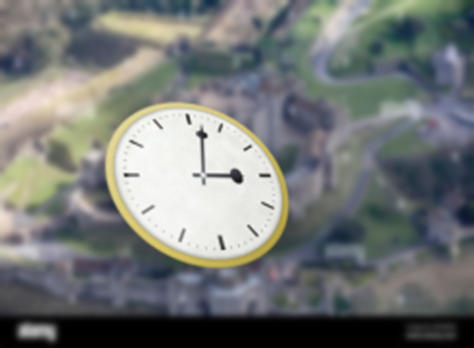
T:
**3:02**
